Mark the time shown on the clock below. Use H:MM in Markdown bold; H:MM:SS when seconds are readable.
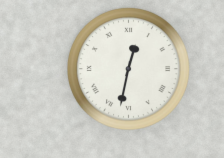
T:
**12:32**
